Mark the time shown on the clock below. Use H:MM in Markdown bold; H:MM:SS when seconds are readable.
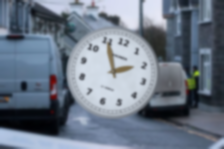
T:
**1:55**
